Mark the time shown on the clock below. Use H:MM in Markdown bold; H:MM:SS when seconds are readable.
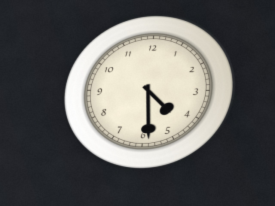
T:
**4:29**
